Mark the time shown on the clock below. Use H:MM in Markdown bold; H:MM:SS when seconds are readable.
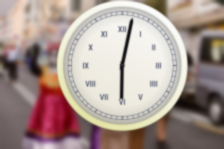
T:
**6:02**
